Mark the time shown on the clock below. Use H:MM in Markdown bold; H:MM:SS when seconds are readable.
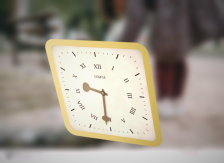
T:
**9:31**
